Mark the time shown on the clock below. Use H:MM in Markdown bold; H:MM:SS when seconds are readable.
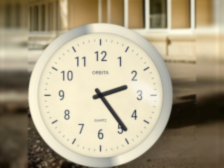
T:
**2:24**
